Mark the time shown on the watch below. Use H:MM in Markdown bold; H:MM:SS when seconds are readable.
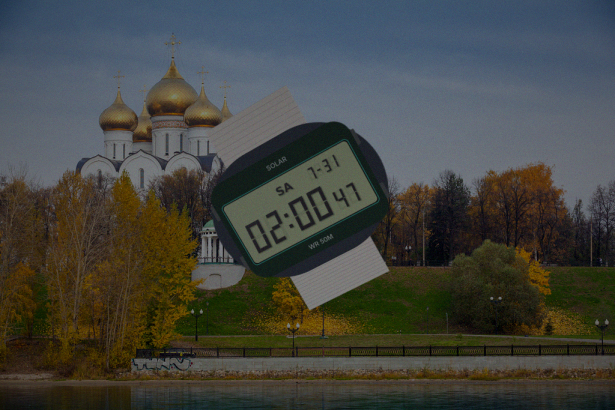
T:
**2:00:47**
